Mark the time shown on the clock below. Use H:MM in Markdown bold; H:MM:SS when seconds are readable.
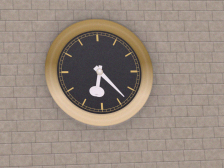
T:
**6:23**
